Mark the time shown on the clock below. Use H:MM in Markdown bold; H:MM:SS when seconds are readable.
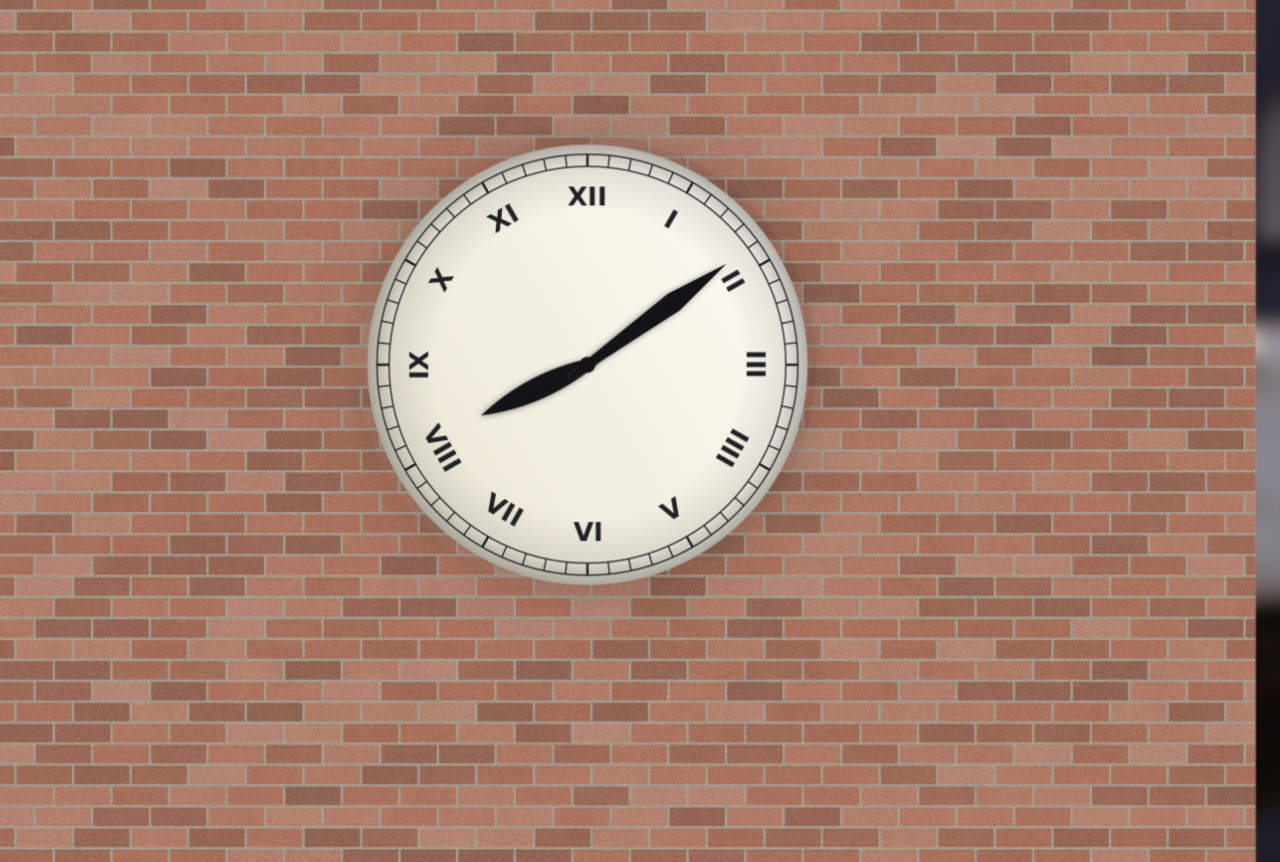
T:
**8:09**
